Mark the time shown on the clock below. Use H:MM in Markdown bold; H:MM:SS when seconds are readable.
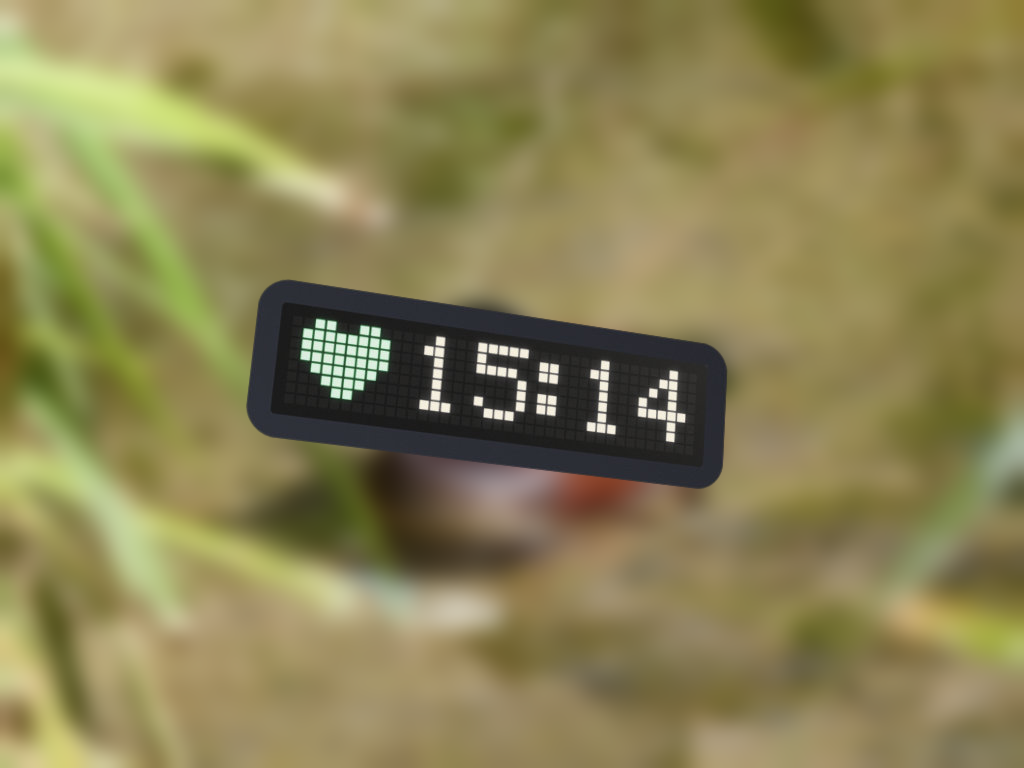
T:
**15:14**
